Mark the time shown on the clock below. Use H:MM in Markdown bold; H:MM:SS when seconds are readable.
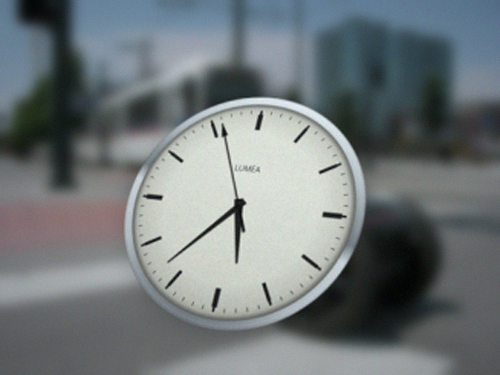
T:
**5:36:56**
